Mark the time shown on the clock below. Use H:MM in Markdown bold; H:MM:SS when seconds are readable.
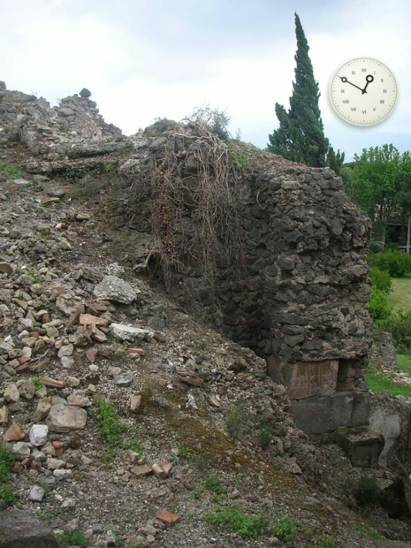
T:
**12:50**
